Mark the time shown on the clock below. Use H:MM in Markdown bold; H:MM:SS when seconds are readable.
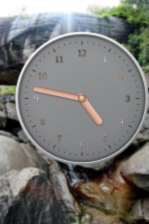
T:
**4:47**
